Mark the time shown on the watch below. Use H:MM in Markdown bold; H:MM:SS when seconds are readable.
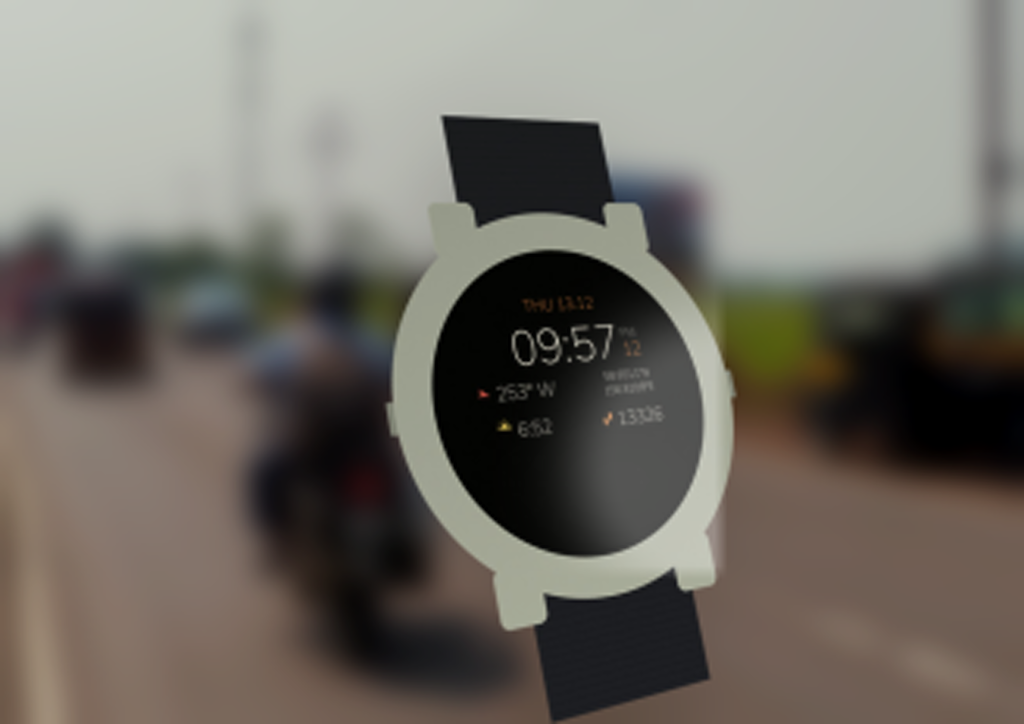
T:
**9:57**
